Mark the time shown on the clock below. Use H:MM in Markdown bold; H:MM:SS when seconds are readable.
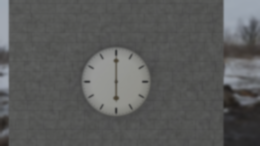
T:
**6:00**
